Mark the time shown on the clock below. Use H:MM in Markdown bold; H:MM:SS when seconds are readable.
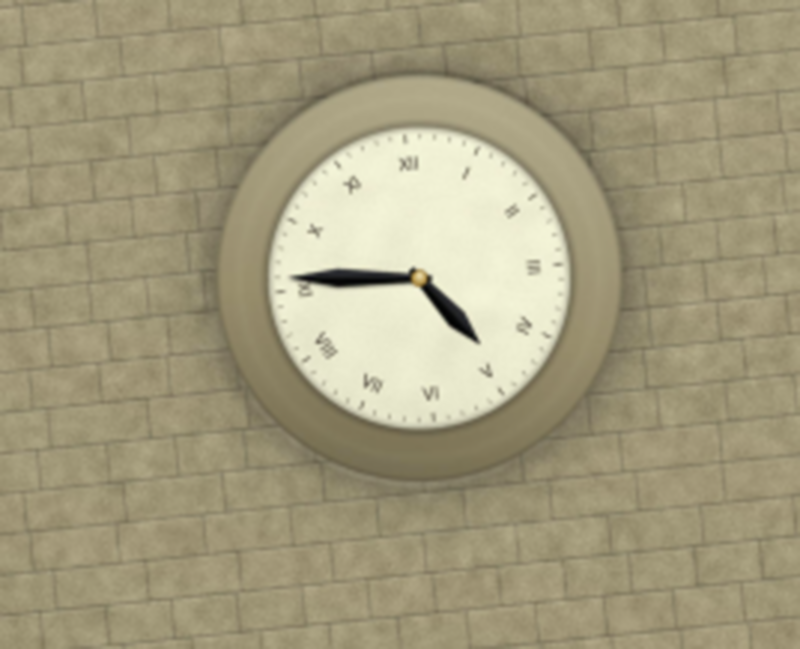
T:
**4:46**
